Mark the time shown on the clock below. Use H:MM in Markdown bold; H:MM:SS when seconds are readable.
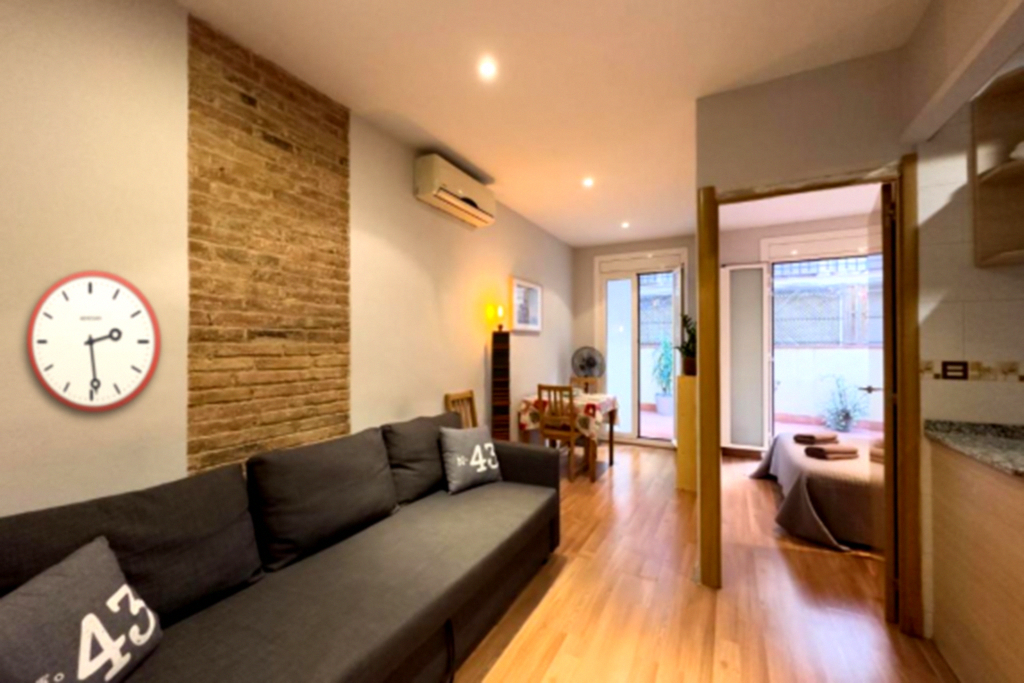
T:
**2:29**
